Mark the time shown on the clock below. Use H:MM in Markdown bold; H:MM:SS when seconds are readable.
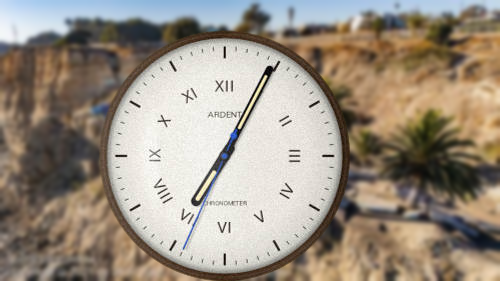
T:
**7:04:34**
